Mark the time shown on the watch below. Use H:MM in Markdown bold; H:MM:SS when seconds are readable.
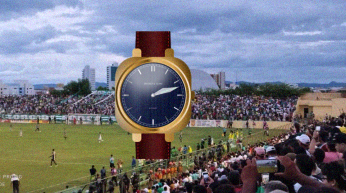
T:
**2:12**
